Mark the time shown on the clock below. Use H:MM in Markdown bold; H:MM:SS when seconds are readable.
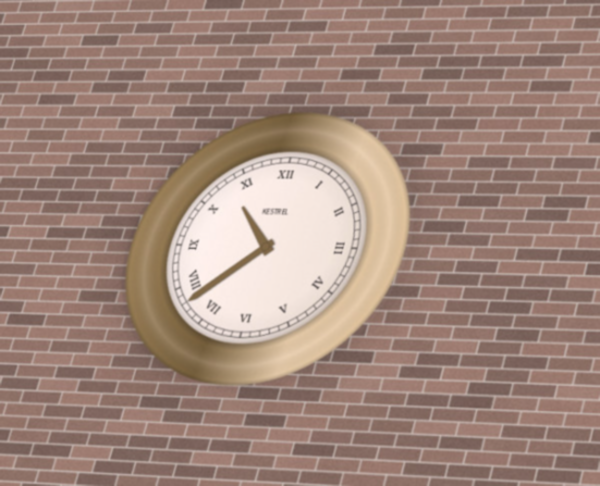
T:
**10:38**
